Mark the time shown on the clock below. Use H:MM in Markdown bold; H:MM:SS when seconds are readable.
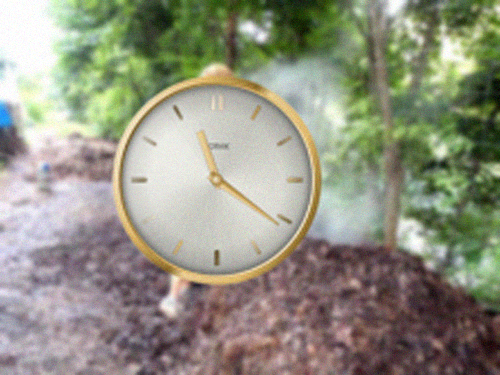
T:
**11:21**
